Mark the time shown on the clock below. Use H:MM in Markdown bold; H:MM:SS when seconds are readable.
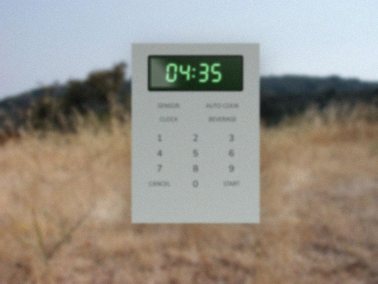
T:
**4:35**
